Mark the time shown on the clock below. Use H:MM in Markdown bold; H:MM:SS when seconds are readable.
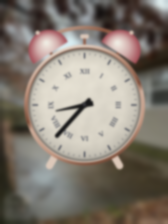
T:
**8:37**
